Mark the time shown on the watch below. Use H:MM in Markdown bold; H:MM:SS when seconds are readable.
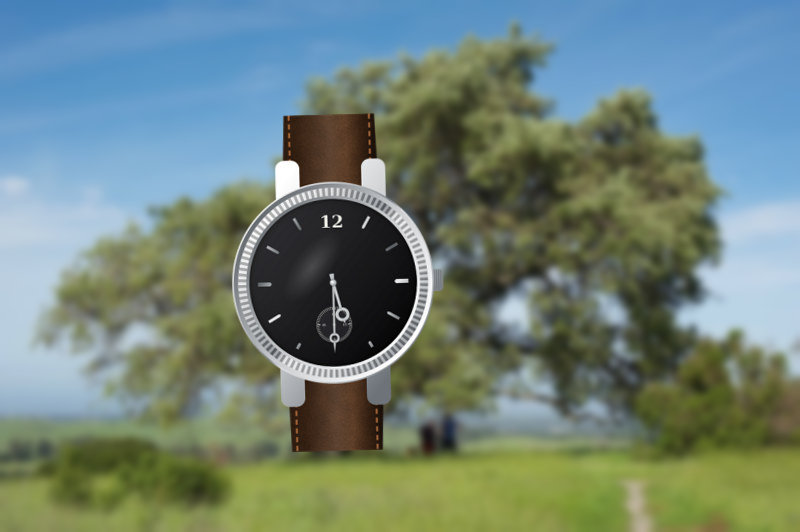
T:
**5:30**
